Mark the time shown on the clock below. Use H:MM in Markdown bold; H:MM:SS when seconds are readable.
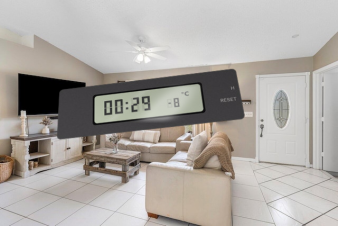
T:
**0:29**
